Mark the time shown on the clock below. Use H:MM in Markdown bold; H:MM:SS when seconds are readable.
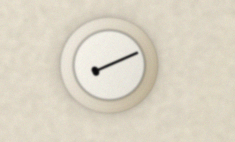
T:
**8:11**
